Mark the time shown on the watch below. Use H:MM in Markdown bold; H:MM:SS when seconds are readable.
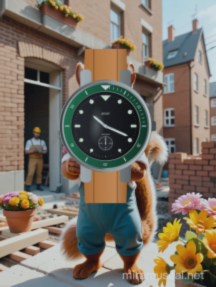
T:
**10:19**
